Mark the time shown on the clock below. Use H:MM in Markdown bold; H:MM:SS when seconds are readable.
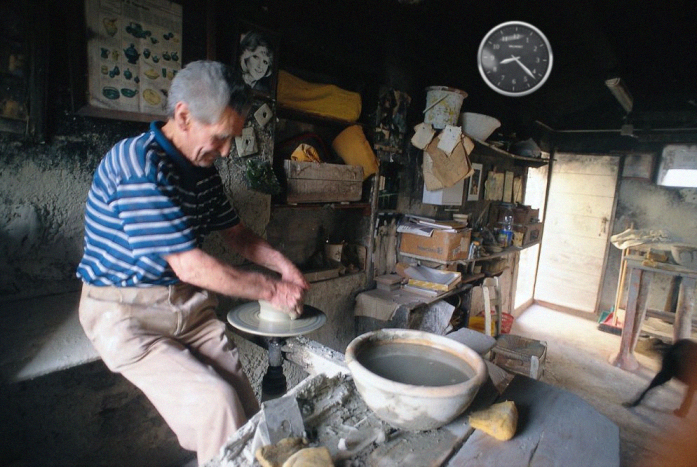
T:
**8:22**
